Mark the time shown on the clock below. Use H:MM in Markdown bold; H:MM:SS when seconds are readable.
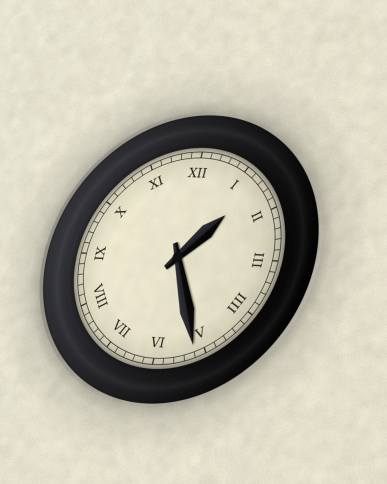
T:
**1:26**
